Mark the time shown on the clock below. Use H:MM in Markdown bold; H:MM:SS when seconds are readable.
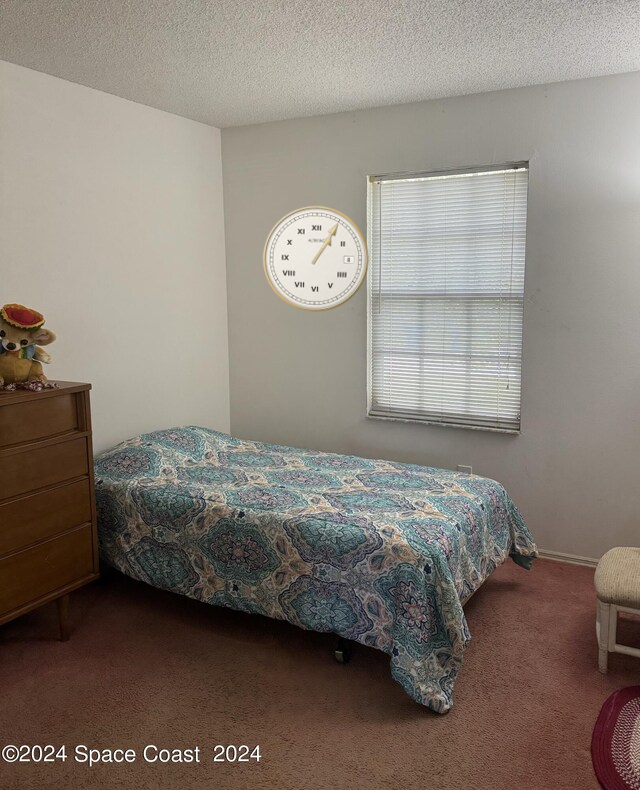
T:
**1:05**
